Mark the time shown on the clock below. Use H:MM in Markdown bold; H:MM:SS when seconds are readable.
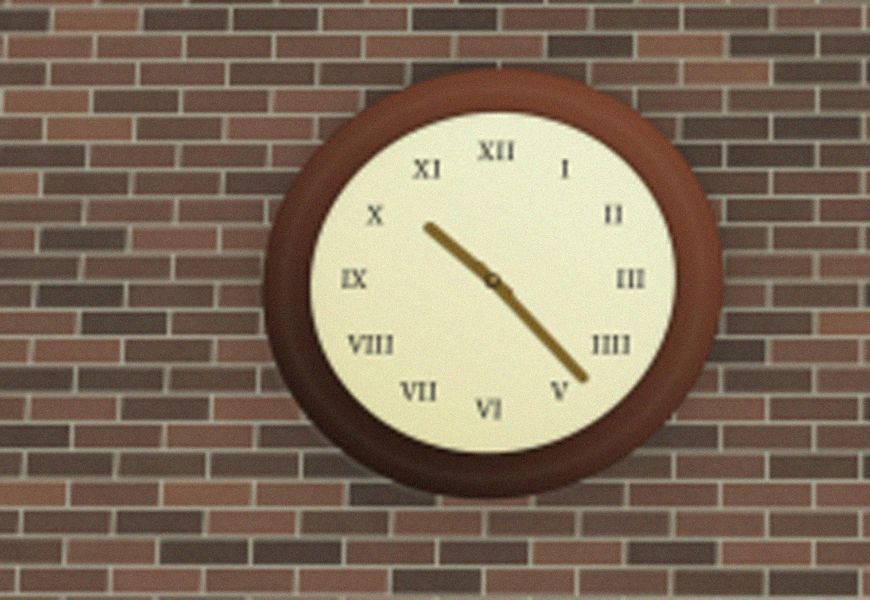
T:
**10:23**
